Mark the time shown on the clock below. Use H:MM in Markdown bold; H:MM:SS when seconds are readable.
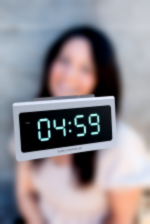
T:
**4:59**
